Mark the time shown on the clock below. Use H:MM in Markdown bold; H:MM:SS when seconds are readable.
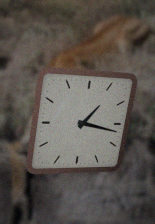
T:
**1:17**
